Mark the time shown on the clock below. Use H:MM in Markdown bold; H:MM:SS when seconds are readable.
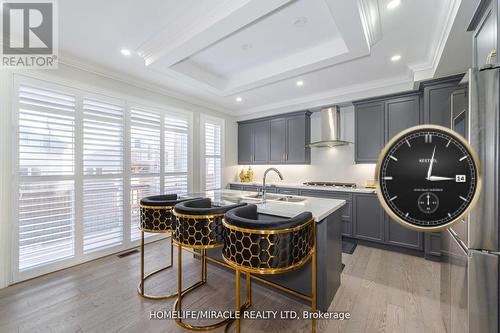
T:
**3:02**
